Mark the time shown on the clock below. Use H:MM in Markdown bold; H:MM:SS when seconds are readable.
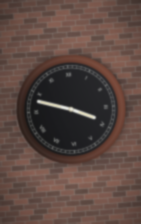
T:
**3:48**
